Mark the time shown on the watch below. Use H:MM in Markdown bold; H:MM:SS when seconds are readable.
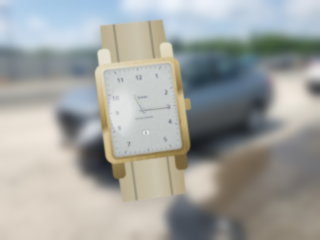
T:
**11:15**
